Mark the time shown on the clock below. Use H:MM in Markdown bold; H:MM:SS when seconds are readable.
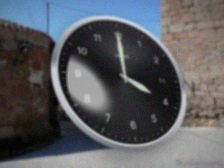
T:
**4:00**
